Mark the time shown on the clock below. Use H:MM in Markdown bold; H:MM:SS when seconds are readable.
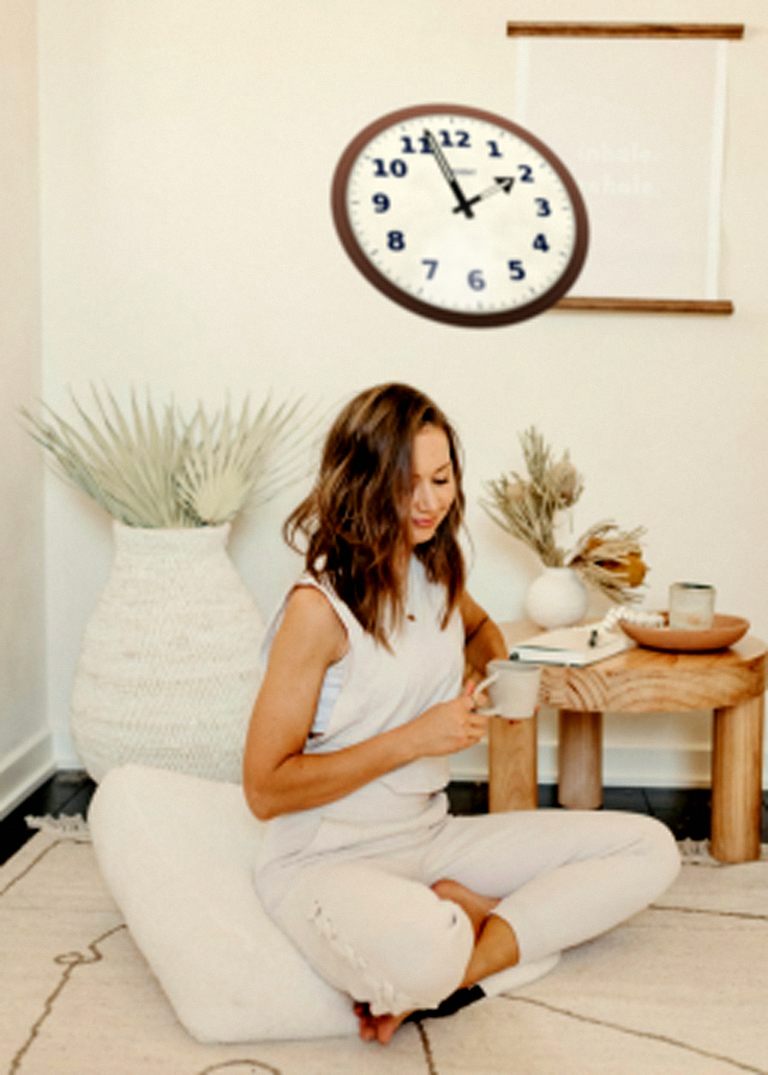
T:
**1:57**
